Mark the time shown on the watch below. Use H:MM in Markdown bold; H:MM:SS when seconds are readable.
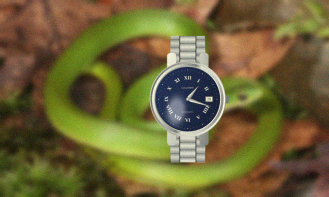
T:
**1:18**
